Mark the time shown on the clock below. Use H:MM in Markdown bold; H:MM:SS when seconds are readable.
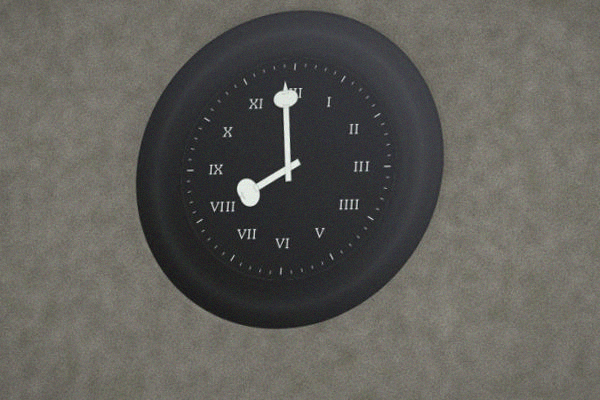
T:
**7:59**
